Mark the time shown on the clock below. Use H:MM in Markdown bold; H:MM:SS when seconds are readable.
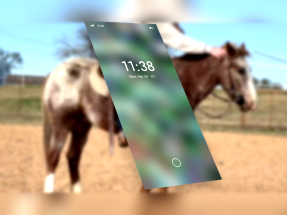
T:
**11:38**
